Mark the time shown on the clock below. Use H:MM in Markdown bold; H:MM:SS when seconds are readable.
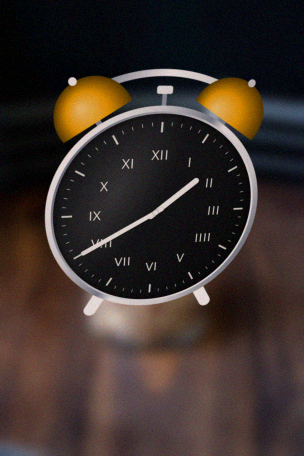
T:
**1:40**
